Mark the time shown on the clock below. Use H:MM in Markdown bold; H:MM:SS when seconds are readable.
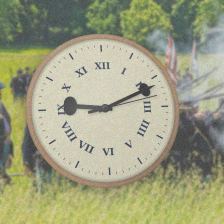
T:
**9:11:13**
